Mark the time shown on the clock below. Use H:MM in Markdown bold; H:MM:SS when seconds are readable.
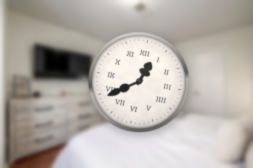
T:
**12:39**
